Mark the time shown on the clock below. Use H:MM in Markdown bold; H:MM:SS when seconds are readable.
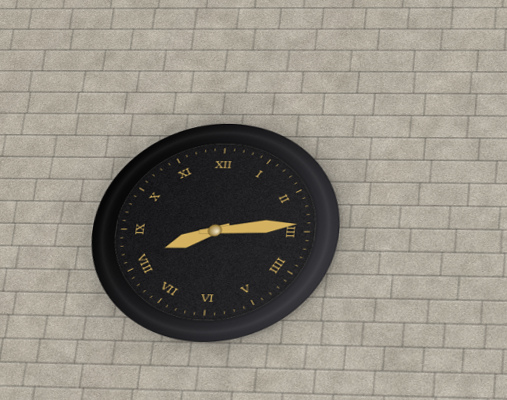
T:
**8:14**
